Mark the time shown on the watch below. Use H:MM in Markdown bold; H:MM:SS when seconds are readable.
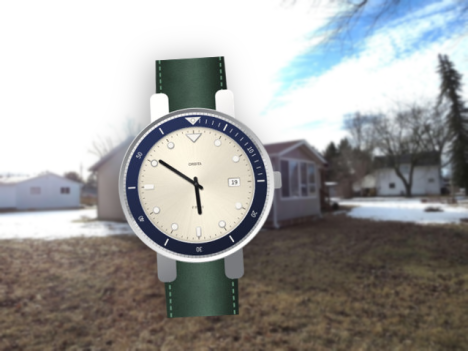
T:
**5:51**
